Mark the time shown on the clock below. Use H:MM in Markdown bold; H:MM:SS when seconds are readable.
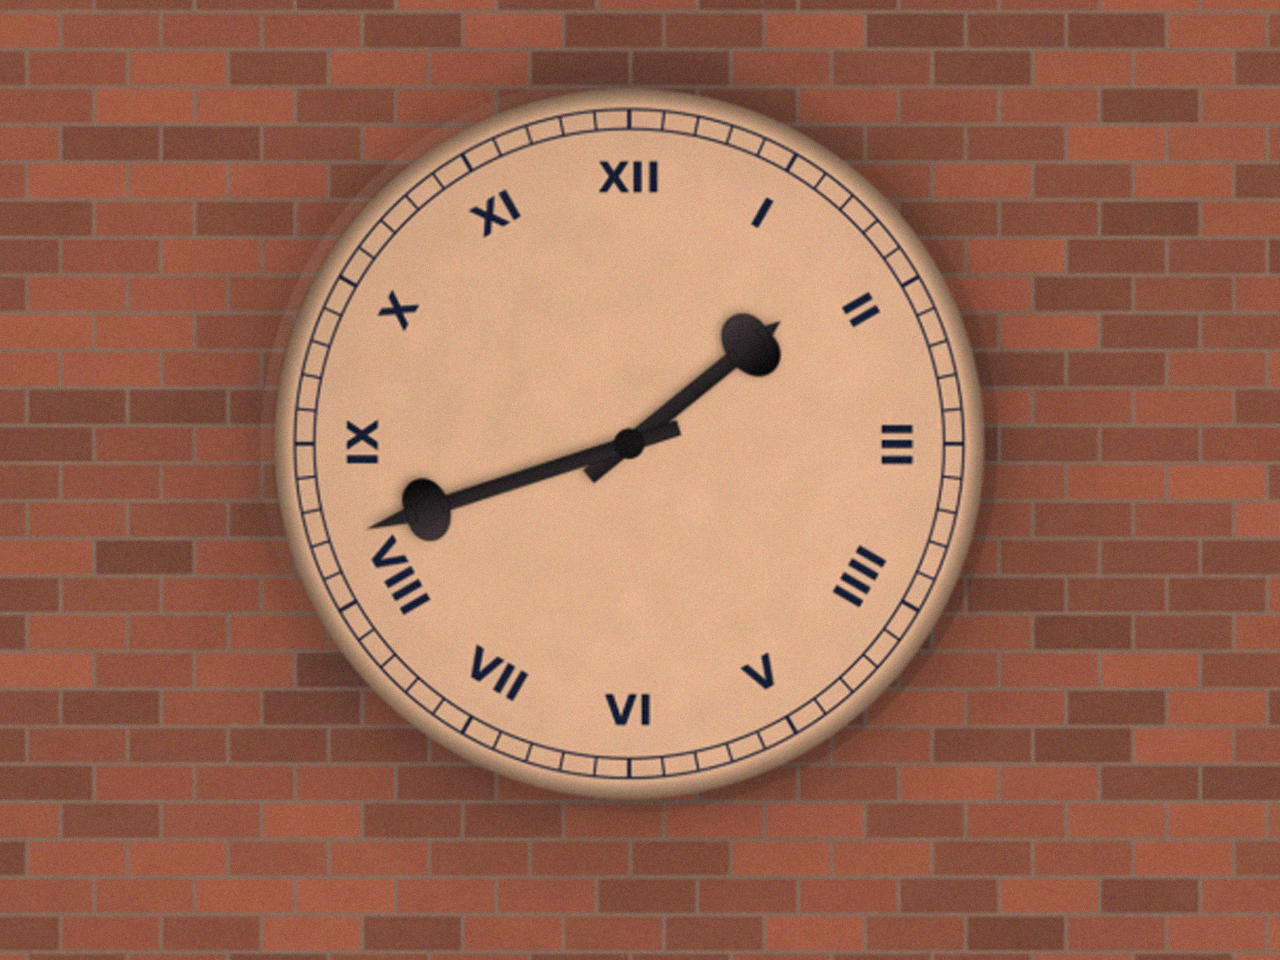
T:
**1:42**
